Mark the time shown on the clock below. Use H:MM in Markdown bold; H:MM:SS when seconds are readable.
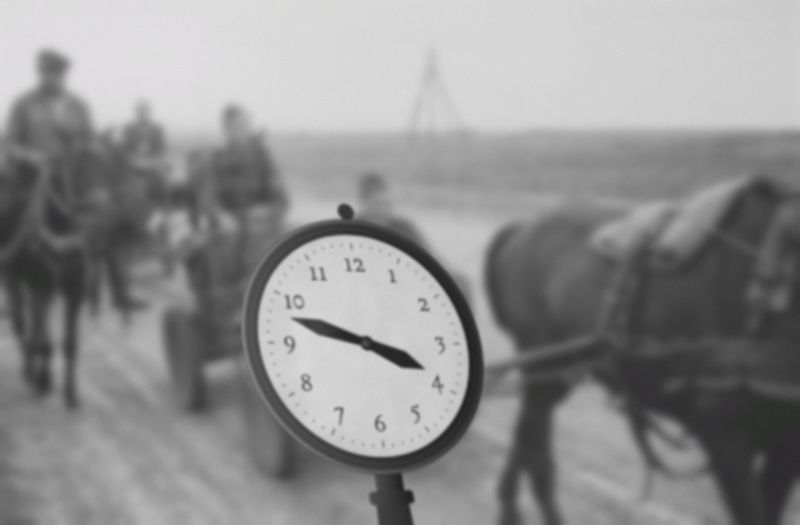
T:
**3:48**
